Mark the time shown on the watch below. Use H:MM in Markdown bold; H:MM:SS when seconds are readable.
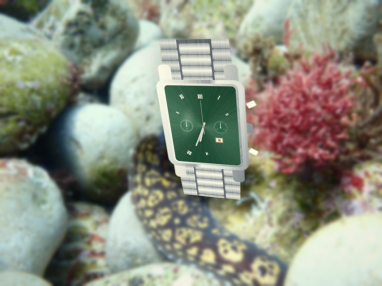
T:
**6:34**
